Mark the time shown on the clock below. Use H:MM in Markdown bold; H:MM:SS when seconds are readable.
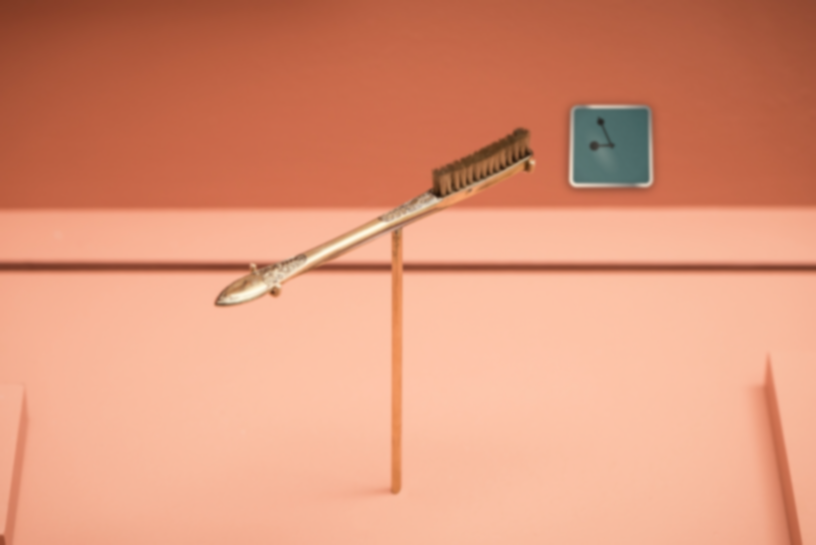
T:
**8:56**
